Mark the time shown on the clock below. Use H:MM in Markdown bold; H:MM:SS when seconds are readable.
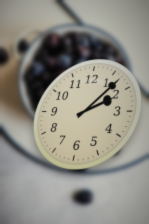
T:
**2:07**
